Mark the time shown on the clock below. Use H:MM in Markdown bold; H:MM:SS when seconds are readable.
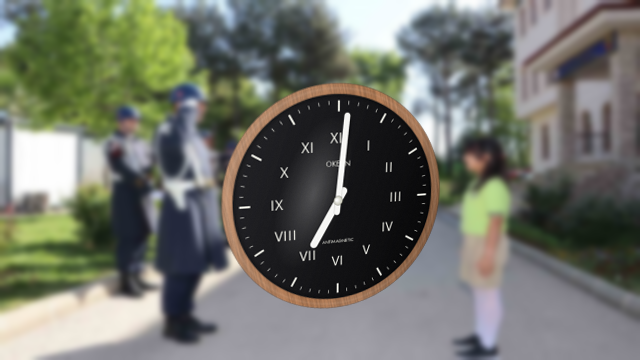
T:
**7:01**
